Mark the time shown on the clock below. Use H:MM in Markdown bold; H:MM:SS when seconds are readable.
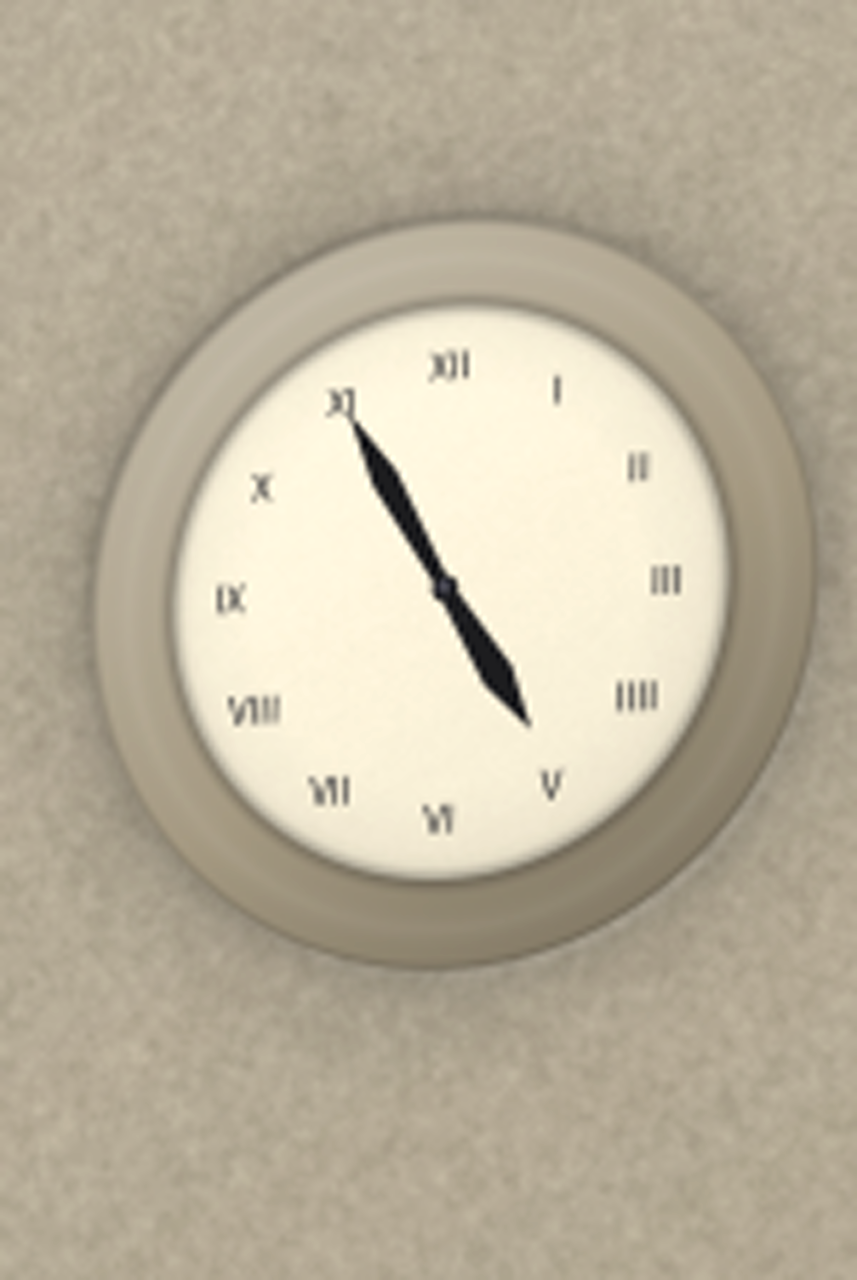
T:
**4:55**
